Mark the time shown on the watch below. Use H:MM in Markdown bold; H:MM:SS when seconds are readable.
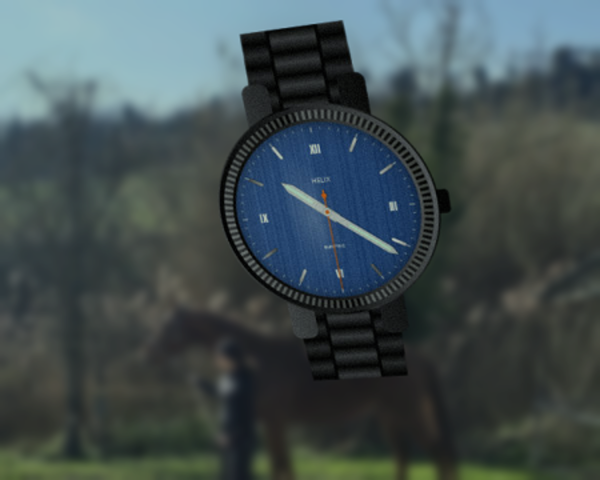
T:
**10:21:30**
